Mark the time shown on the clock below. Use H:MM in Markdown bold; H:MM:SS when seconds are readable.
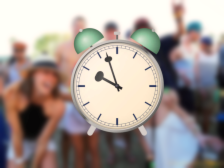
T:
**9:57**
